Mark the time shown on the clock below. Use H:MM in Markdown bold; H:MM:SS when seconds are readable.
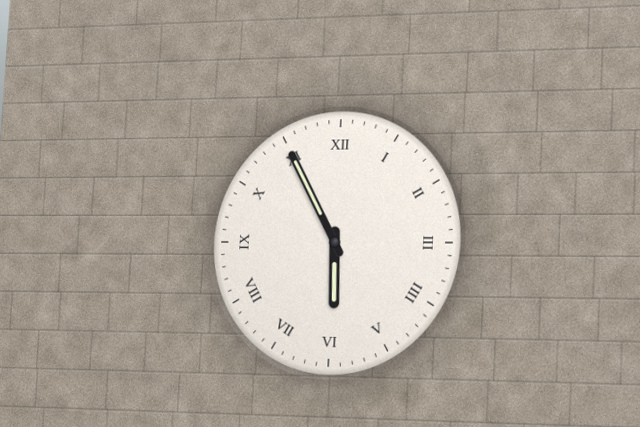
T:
**5:55**
